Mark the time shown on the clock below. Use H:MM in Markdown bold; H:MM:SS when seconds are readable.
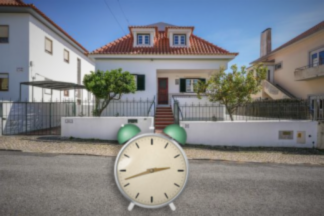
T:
**2:42**
